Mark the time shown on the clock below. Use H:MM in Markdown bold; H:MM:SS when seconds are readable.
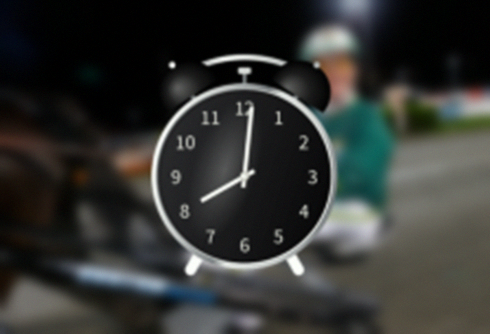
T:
**8:01**
